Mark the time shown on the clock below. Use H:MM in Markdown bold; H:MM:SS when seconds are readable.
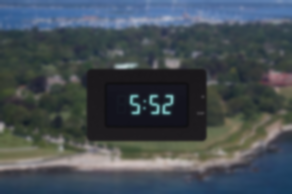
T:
**5:52**
